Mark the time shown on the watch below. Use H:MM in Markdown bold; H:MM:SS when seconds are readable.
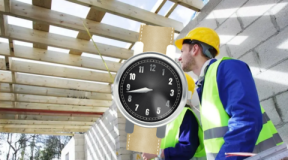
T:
**8:43**
